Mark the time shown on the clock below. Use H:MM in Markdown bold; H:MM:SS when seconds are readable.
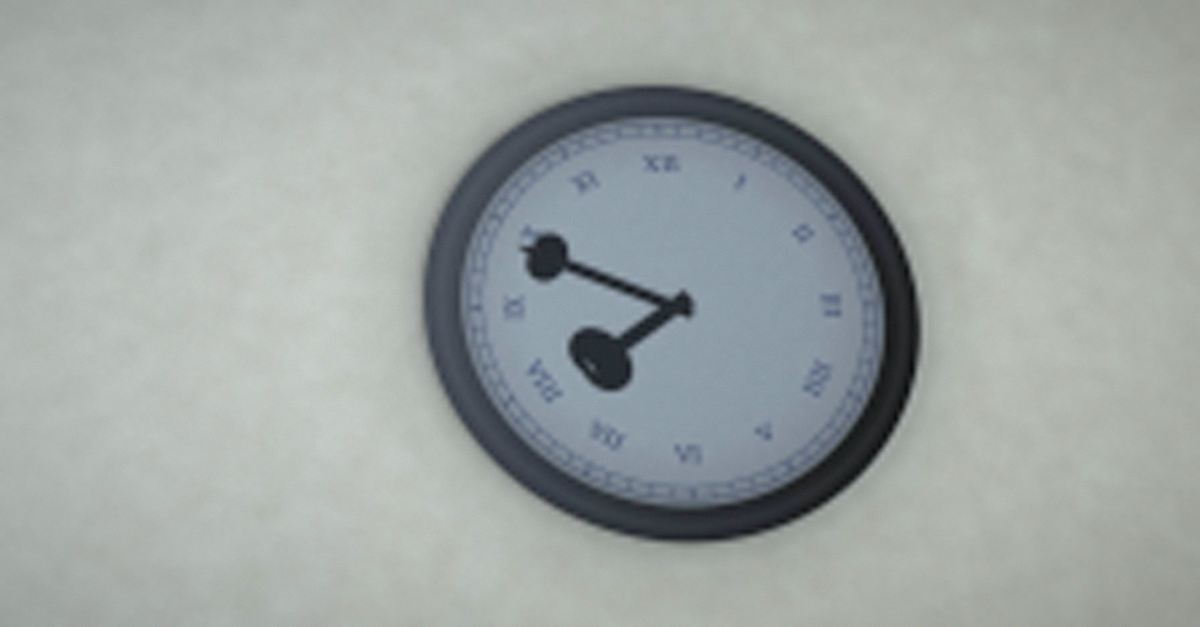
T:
**7:49**
